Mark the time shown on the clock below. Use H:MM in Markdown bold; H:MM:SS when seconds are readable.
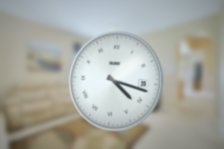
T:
**4:17**
